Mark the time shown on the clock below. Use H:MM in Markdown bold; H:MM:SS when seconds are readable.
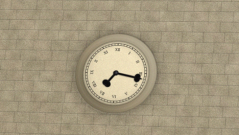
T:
**7:17**
